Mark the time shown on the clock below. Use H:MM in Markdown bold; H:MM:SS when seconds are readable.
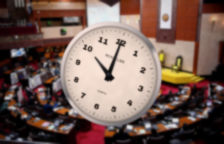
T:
**10:00**
